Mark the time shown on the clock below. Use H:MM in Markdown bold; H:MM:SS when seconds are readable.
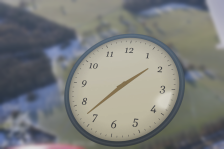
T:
**1:37**
